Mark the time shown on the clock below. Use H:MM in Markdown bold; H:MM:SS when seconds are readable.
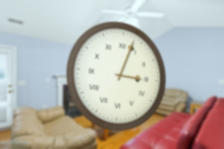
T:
**3:03**
